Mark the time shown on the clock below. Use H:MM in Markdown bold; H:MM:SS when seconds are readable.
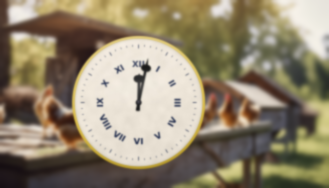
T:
**12:02**
